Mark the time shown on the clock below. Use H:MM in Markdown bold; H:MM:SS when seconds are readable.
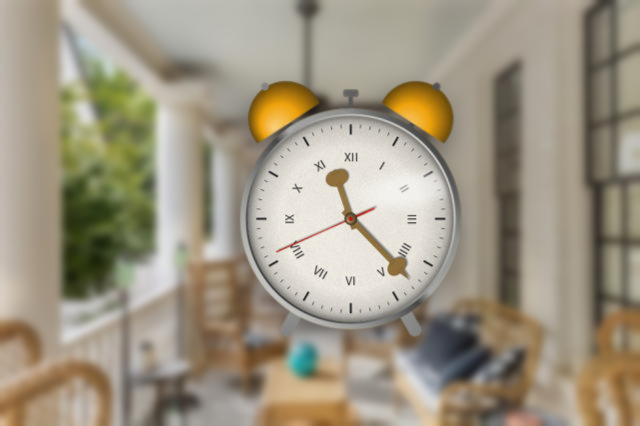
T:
**11:22:41**
